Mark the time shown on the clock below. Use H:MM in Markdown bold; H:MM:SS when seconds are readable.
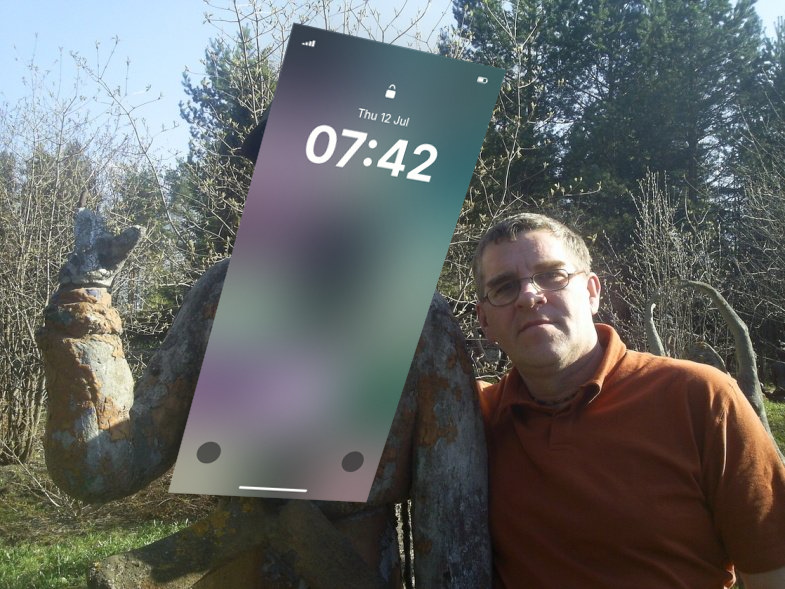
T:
**7:42**
